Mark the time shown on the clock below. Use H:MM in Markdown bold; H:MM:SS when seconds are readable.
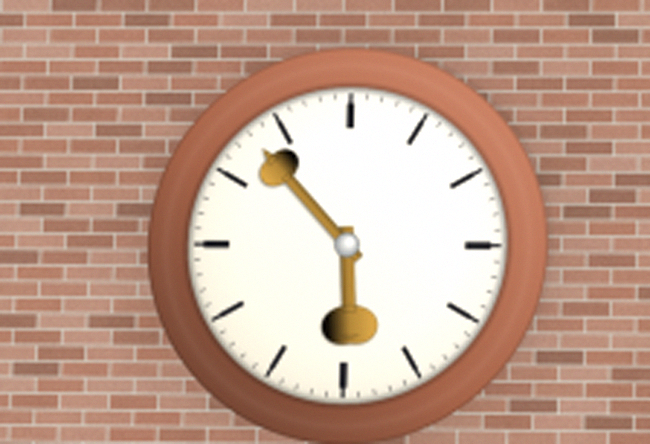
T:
**5:53**
